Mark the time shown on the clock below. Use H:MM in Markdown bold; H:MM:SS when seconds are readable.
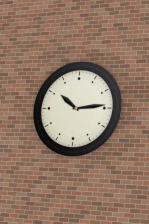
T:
**10:14**
